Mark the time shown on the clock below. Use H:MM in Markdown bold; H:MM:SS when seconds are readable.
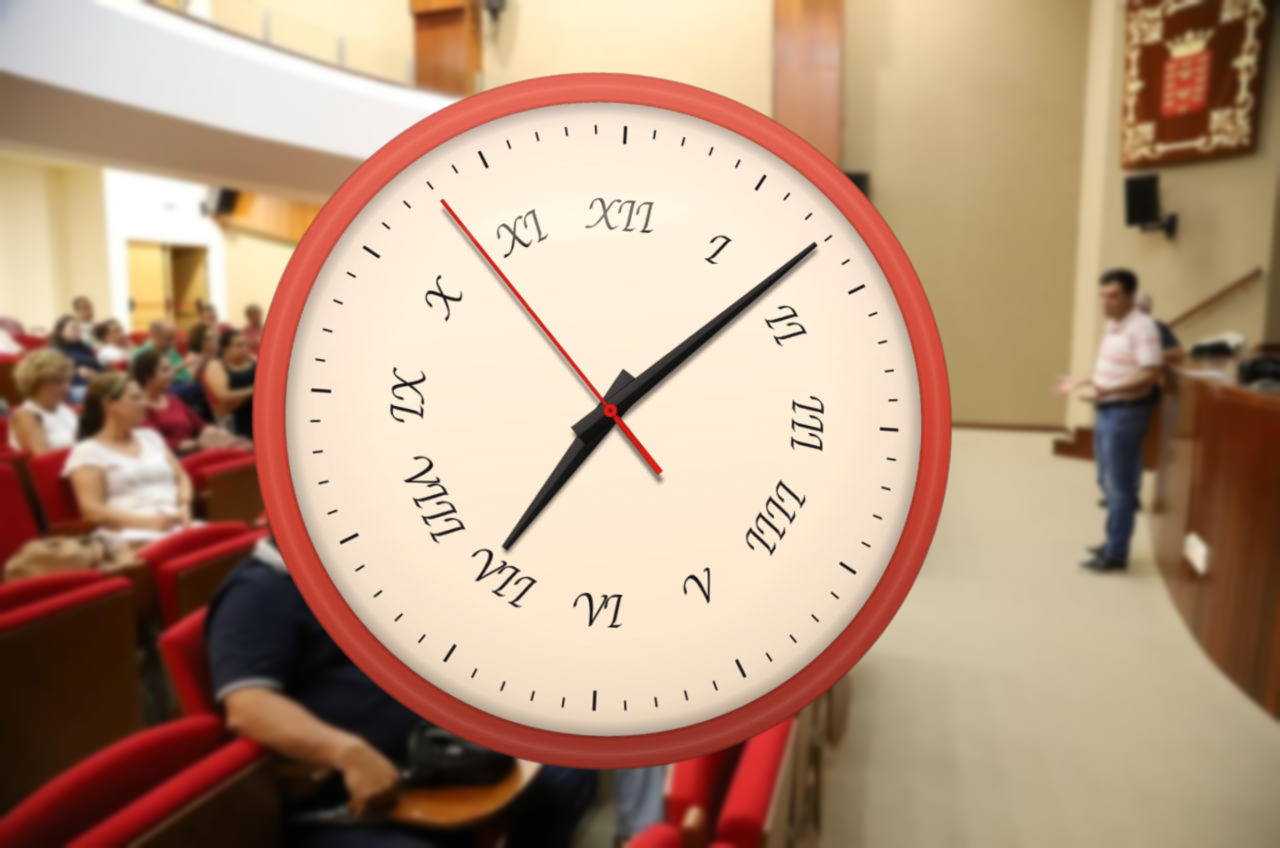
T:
**7:07:53**
